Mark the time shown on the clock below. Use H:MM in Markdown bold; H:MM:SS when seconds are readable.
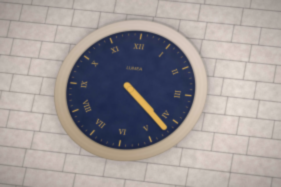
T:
**4:22**
